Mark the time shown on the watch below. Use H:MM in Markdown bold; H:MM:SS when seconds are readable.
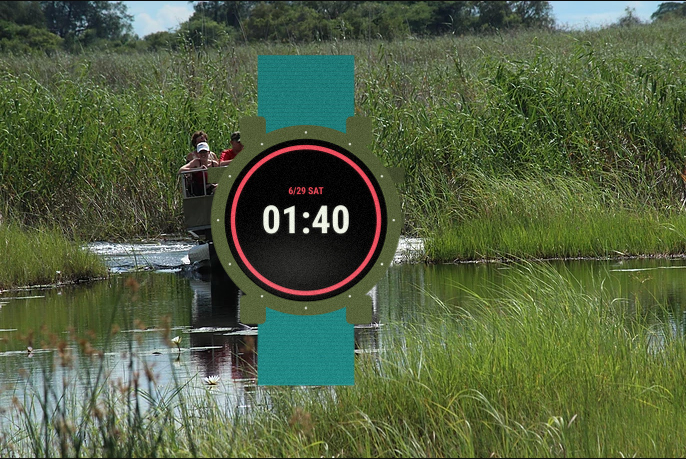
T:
**1:40**
